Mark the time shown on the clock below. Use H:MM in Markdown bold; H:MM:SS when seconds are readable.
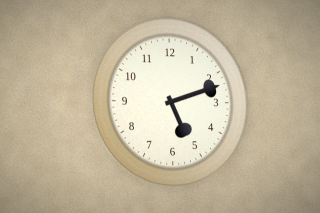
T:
**5:12**
